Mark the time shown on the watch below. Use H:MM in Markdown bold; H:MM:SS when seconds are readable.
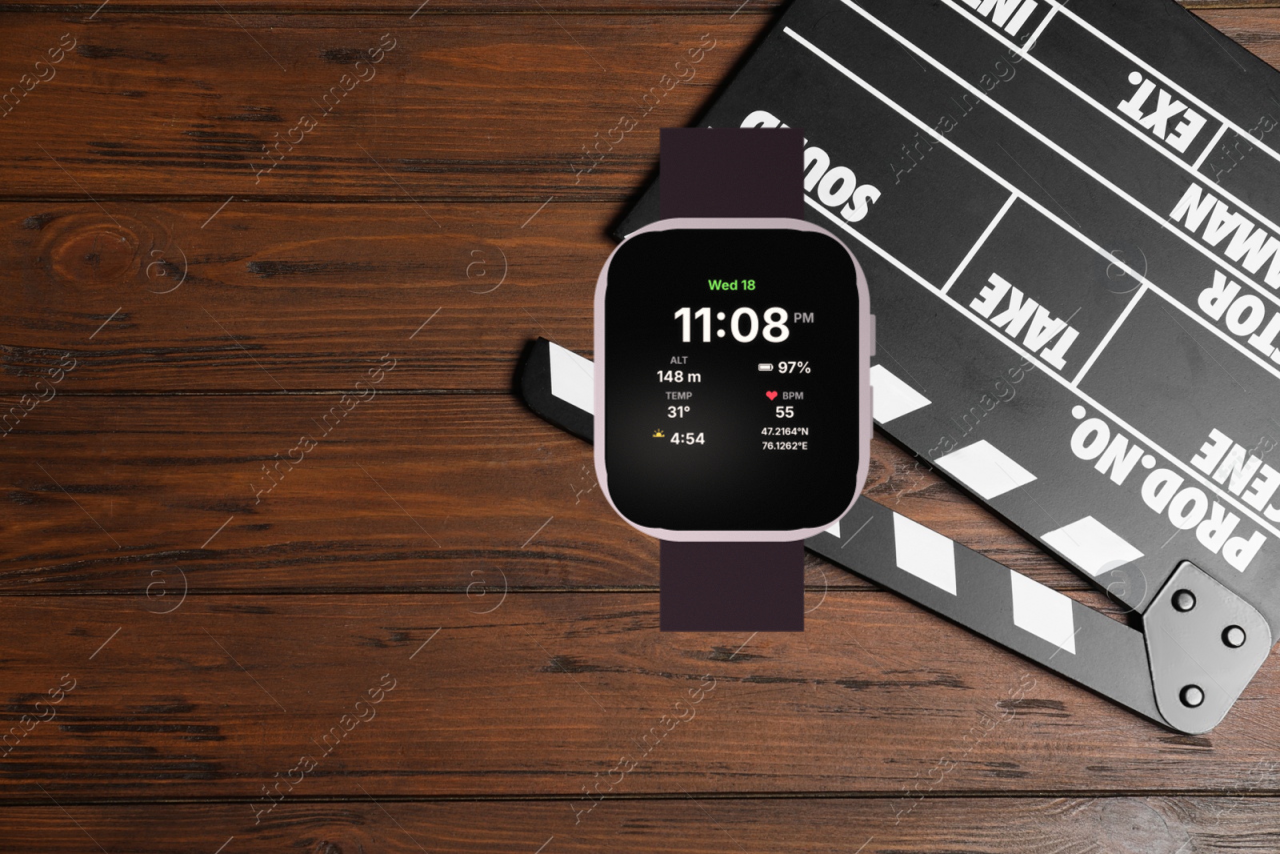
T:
**11:08**
